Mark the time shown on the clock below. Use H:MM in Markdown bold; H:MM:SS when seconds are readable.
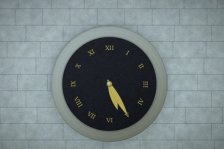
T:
**5:25**
